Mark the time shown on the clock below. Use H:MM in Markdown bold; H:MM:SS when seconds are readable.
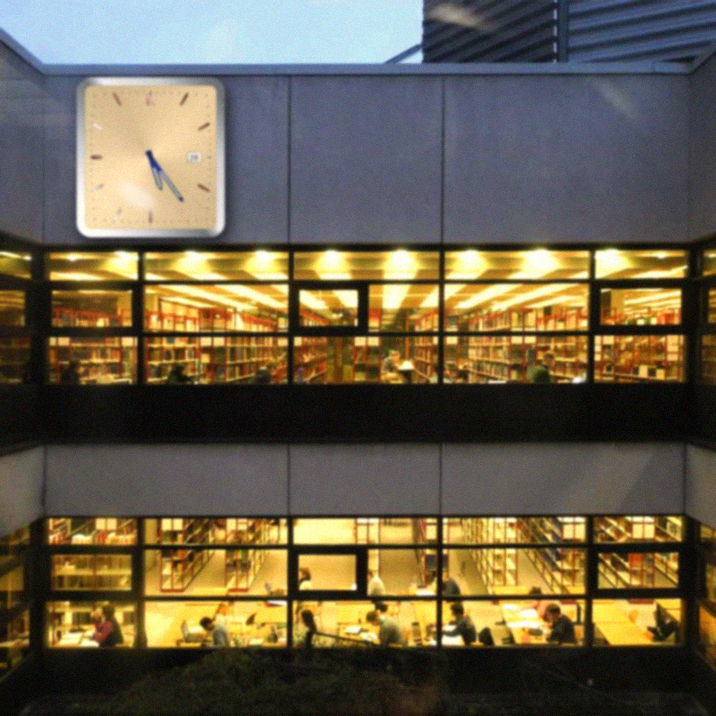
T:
**5:24**
